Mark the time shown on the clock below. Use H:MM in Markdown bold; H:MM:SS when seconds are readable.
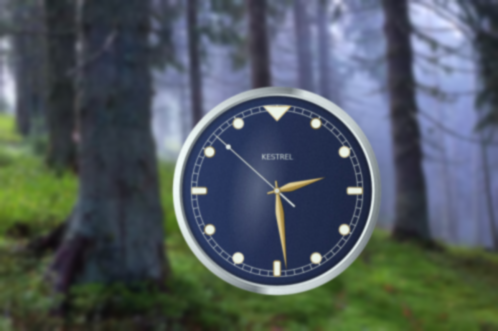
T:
**2:28:52**
